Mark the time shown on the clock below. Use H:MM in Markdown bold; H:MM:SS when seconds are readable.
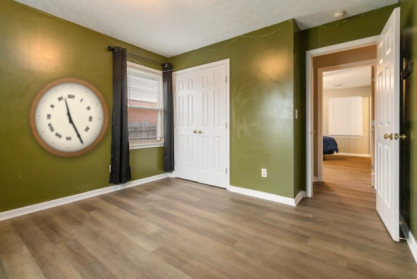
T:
**11:25**
